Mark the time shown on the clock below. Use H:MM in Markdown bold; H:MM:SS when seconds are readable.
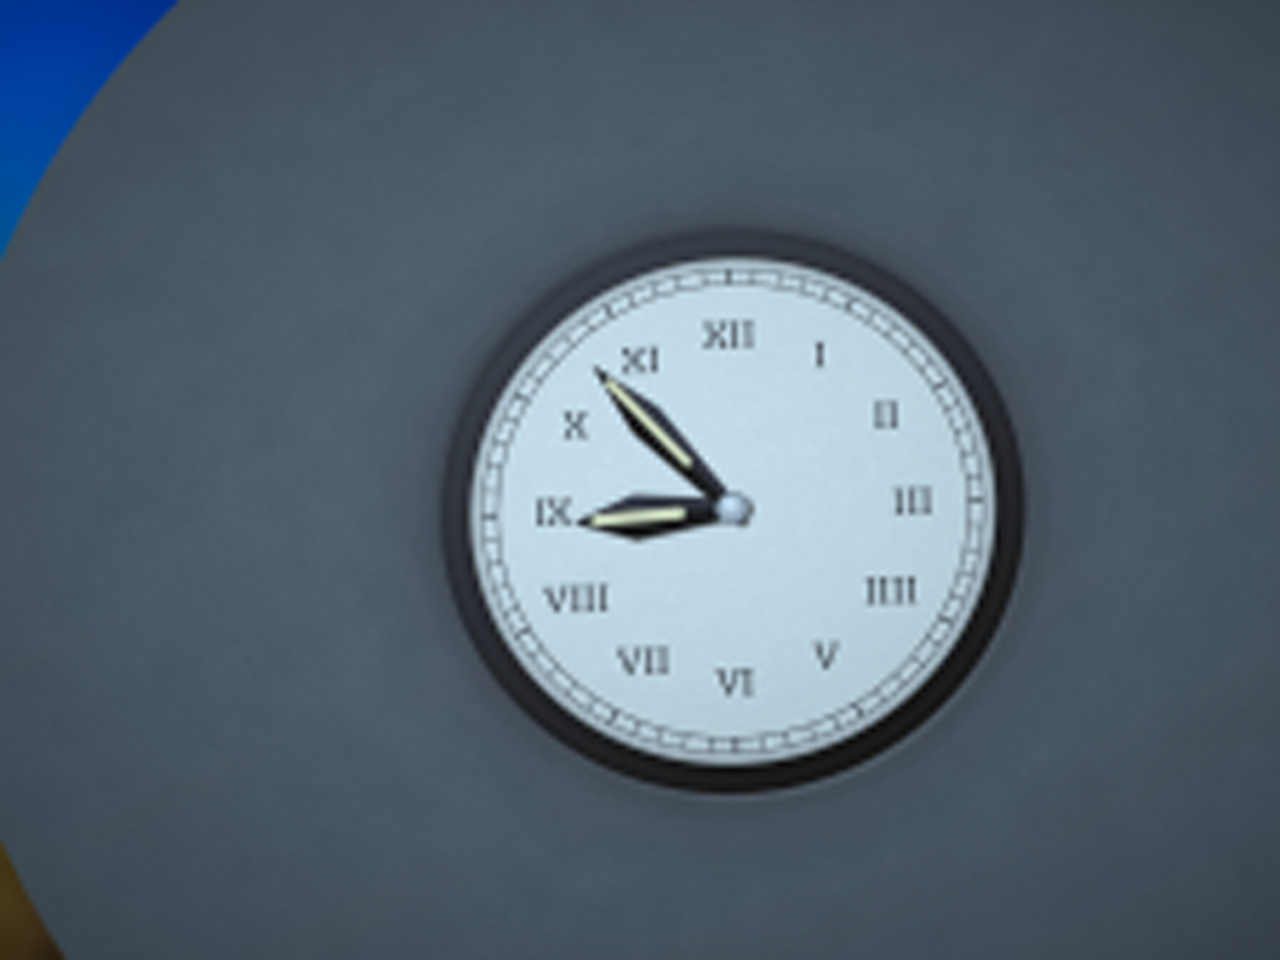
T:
**8:53**
